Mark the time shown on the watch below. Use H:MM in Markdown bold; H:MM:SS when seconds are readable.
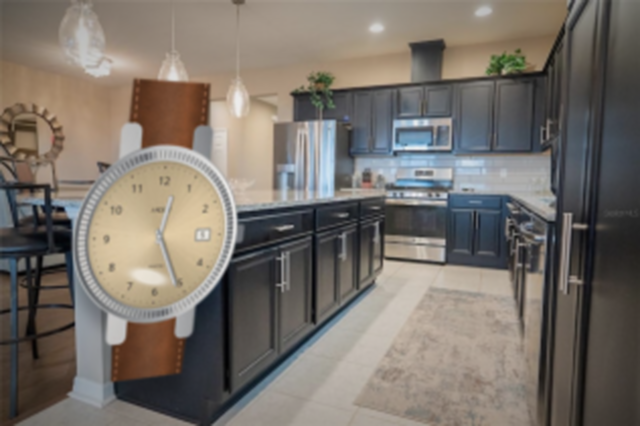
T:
**12:26**
